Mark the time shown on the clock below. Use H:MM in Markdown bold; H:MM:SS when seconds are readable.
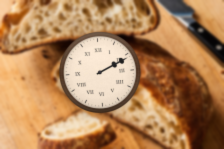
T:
**2:11**
